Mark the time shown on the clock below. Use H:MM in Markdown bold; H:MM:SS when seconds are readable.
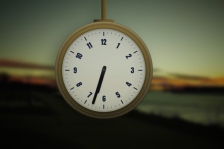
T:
**6:33**
